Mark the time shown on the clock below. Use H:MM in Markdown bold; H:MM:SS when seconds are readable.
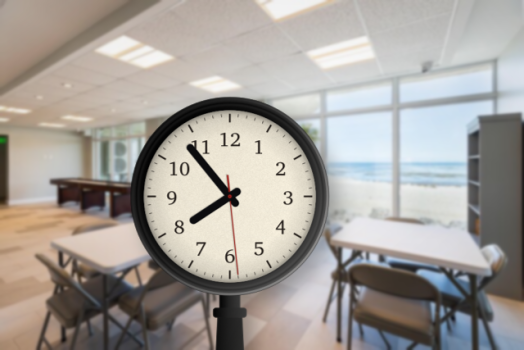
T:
**7:53:29**
